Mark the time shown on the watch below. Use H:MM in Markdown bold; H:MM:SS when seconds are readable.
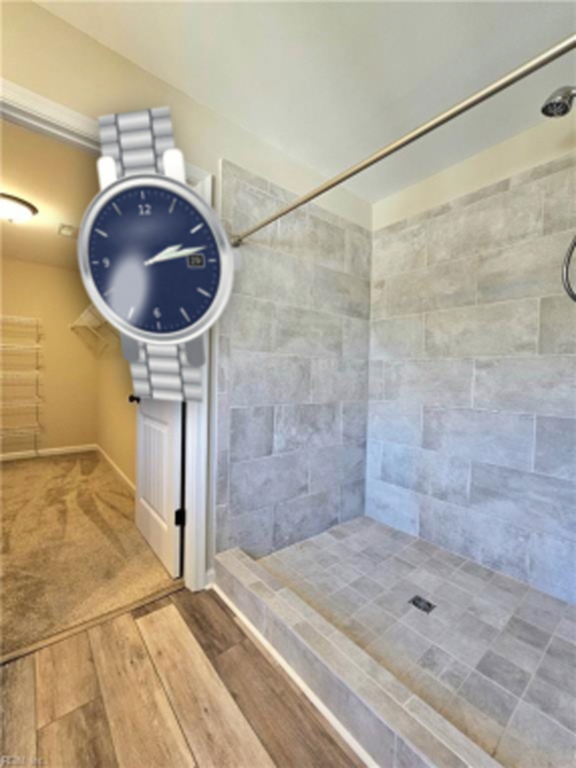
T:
**2:13**
